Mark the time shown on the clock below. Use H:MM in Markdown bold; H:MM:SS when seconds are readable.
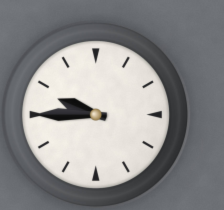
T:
**9:45**
